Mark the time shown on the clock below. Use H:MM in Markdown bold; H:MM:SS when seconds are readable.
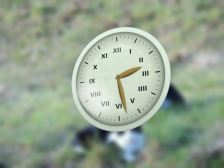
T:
**2:28**
